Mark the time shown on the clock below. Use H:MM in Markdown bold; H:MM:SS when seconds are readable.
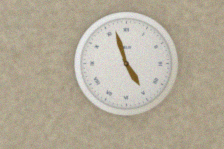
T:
**4:57**
